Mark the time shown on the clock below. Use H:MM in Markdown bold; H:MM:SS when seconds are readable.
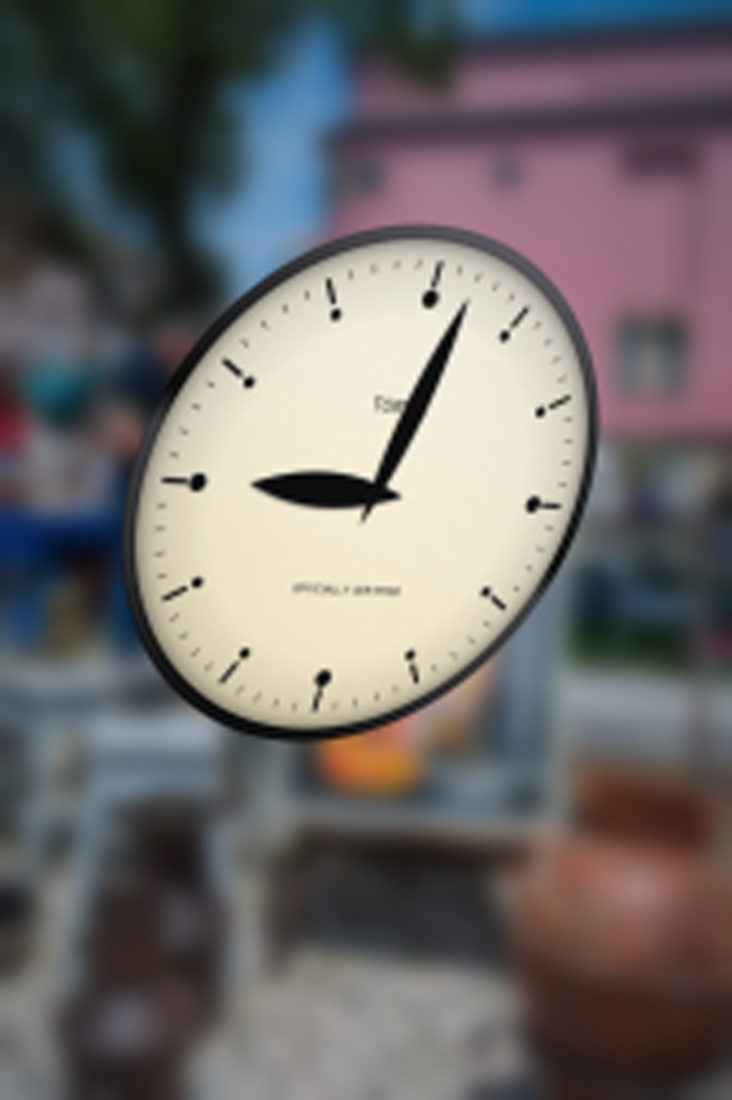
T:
**9:02**
